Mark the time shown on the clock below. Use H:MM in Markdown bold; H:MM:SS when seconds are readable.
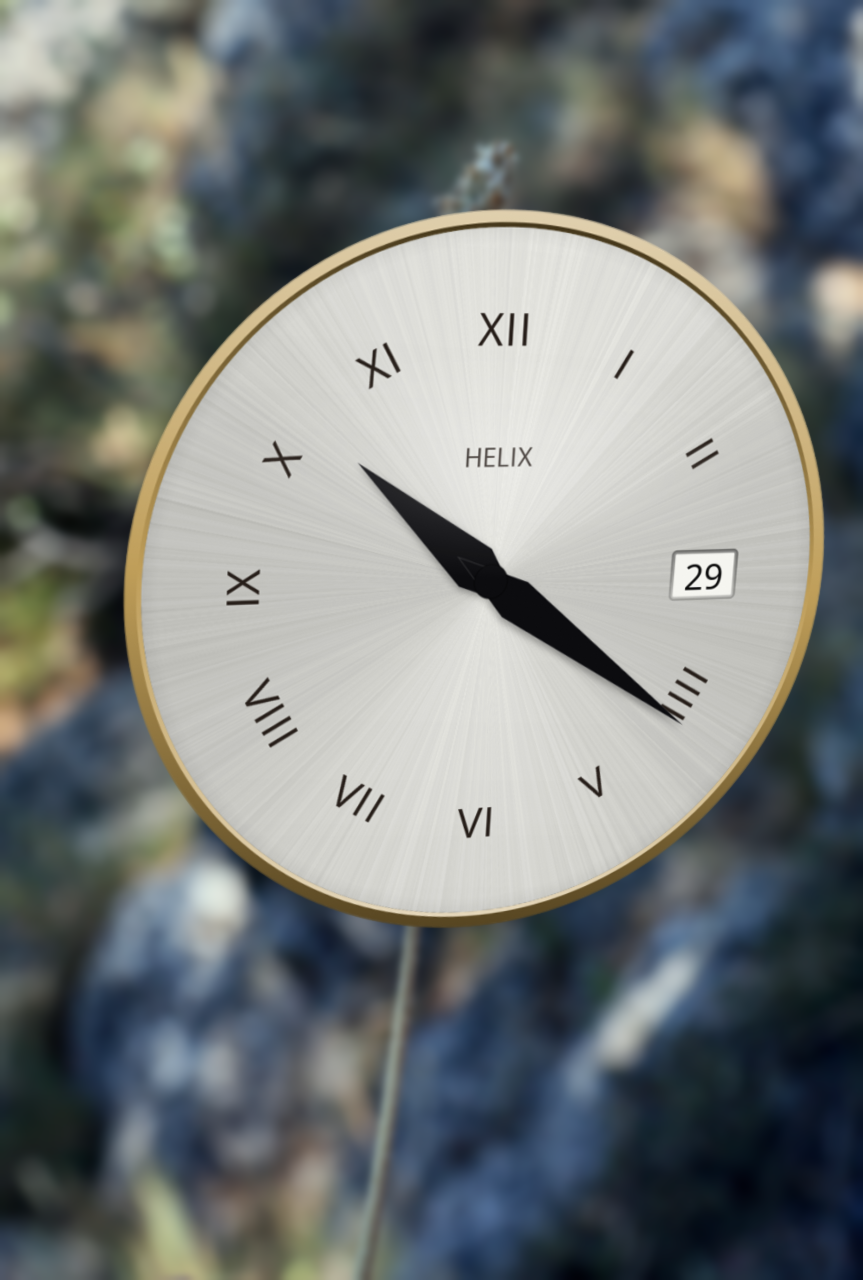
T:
**10:21**
